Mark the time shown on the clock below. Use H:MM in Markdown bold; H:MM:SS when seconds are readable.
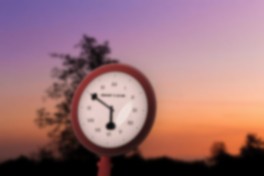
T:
**5:50**
